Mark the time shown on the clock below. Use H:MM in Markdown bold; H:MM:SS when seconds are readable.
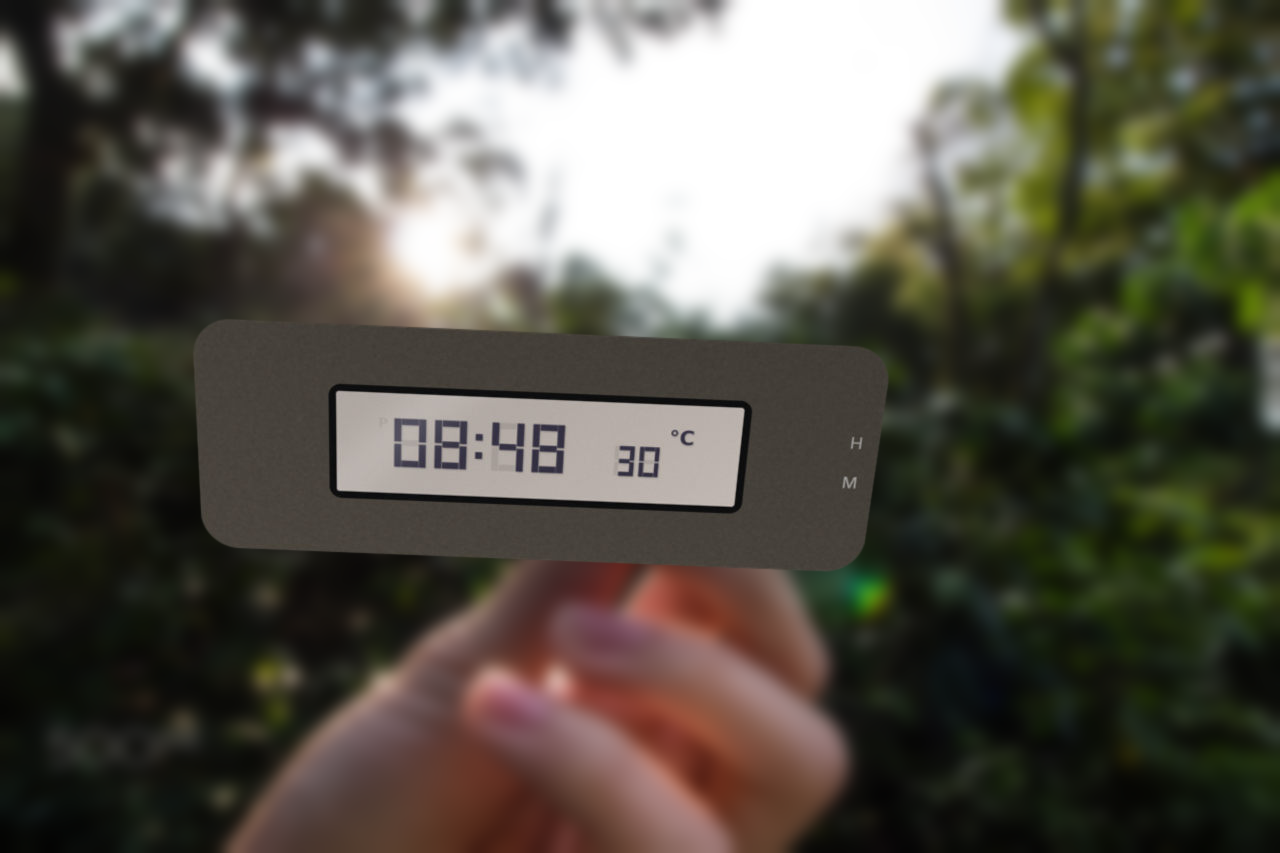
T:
**8:48**
